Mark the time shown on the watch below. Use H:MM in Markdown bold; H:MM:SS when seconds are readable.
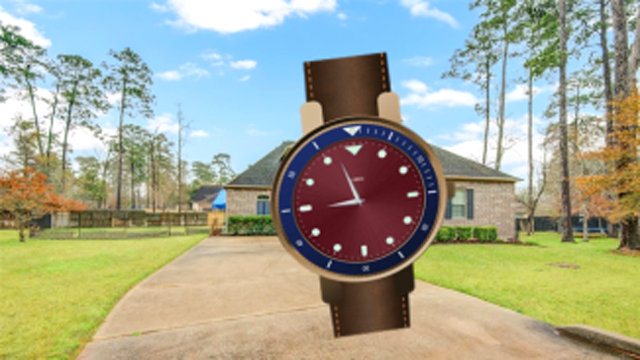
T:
**8:57**
